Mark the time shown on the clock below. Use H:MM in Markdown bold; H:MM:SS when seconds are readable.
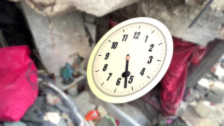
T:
**5:27**
